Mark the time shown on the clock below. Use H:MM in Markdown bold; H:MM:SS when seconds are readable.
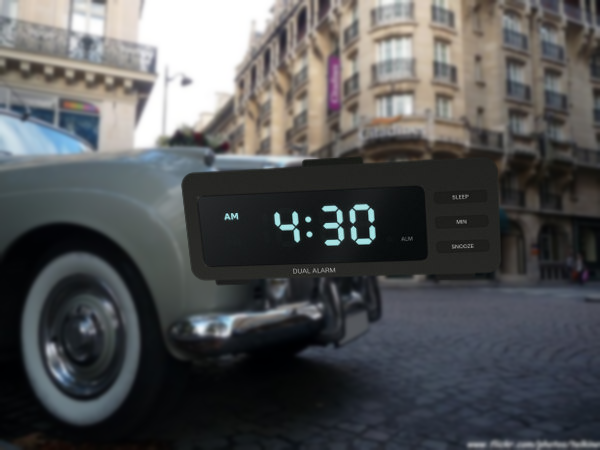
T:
**4:30**
